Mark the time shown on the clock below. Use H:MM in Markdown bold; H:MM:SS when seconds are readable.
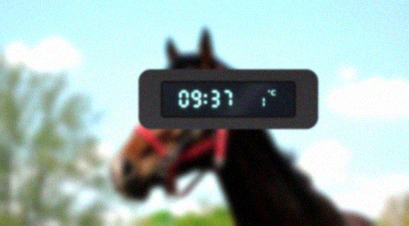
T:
**9:37**
